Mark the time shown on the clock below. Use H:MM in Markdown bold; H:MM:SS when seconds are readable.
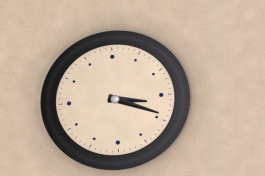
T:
**3:19**
